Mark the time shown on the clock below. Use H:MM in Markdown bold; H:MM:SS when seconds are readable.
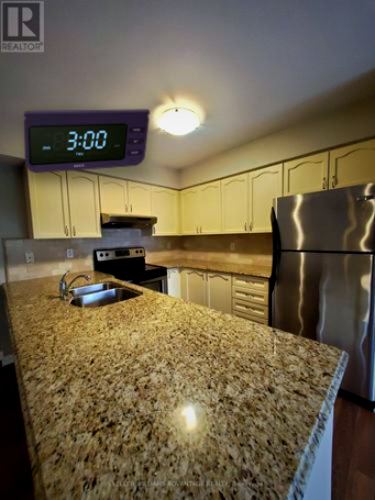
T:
**3:00**
